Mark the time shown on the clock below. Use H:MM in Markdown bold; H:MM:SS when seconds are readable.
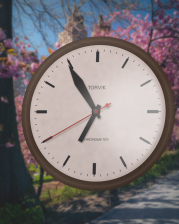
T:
**6:54:40**
